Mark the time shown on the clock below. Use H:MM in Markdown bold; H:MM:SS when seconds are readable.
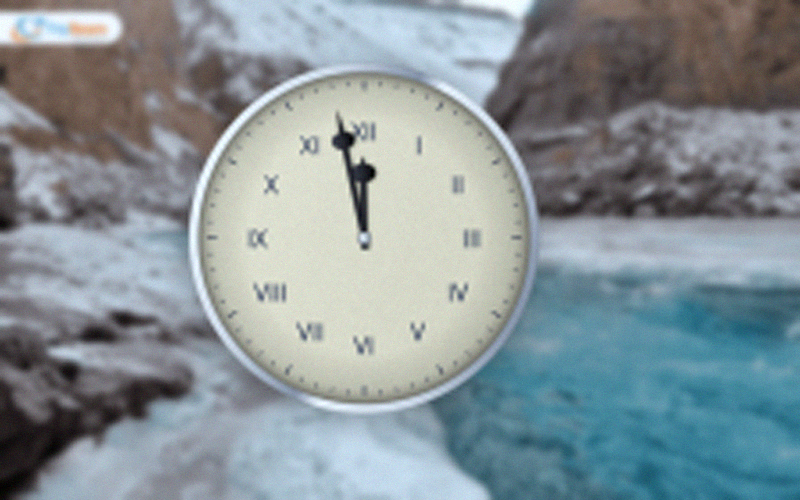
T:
**11:58**
